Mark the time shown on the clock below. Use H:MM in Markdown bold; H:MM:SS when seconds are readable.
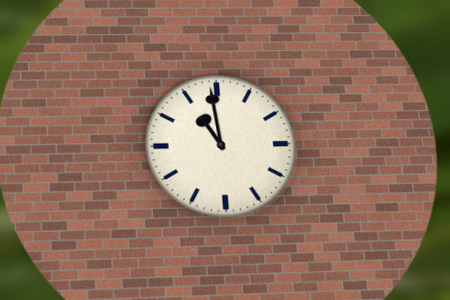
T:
**10:59**
